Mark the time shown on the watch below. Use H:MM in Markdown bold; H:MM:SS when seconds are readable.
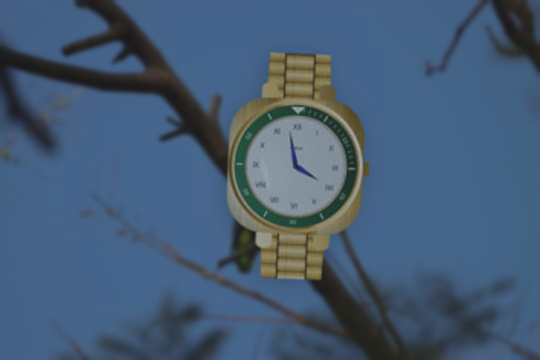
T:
**3:58**
